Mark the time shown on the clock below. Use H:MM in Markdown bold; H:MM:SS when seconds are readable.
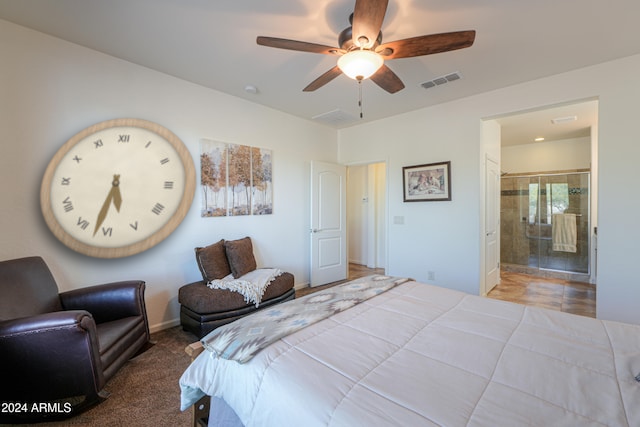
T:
**5:32**
